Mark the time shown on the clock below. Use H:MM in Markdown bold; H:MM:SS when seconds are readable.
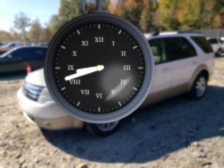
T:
**8:42**
